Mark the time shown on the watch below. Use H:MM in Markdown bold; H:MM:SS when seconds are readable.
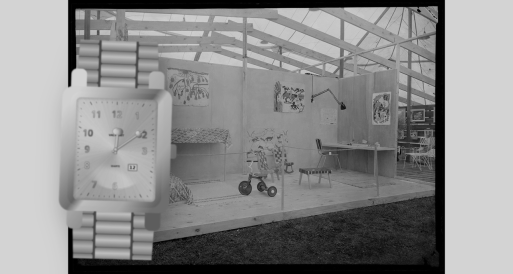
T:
**12:09**
